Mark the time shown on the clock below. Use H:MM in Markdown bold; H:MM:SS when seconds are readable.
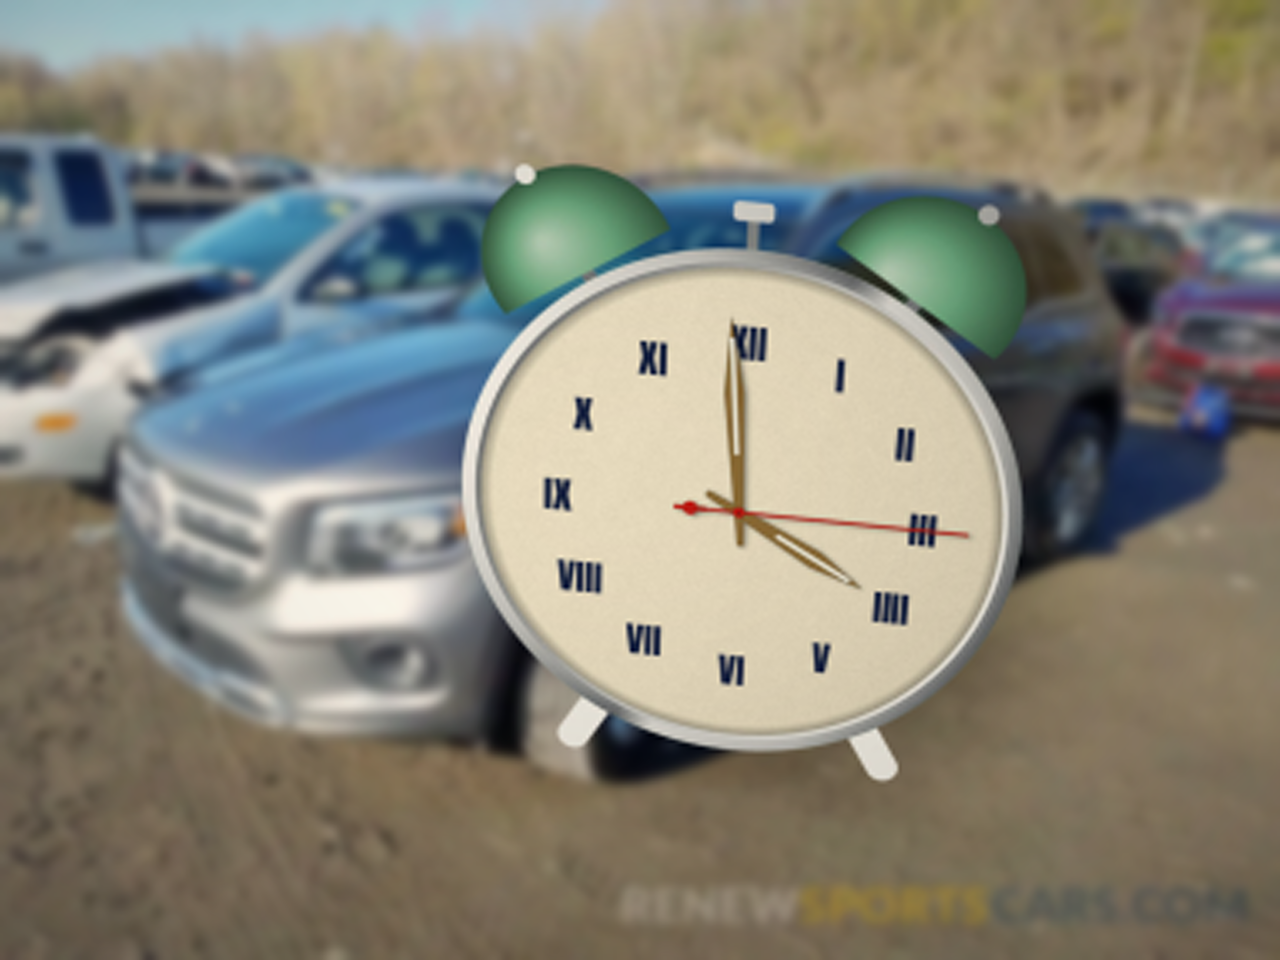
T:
**3:59:15**
